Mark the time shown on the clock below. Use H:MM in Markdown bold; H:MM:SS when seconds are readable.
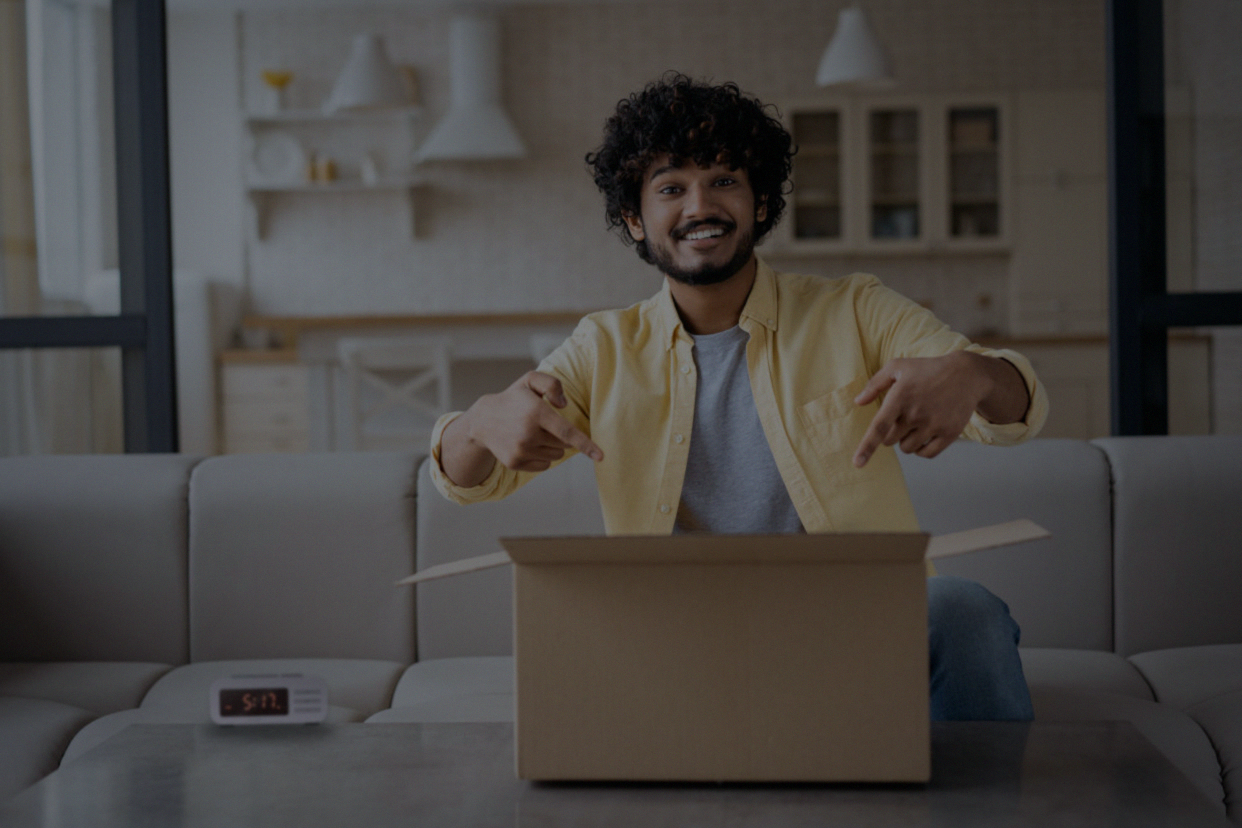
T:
**5:17**
